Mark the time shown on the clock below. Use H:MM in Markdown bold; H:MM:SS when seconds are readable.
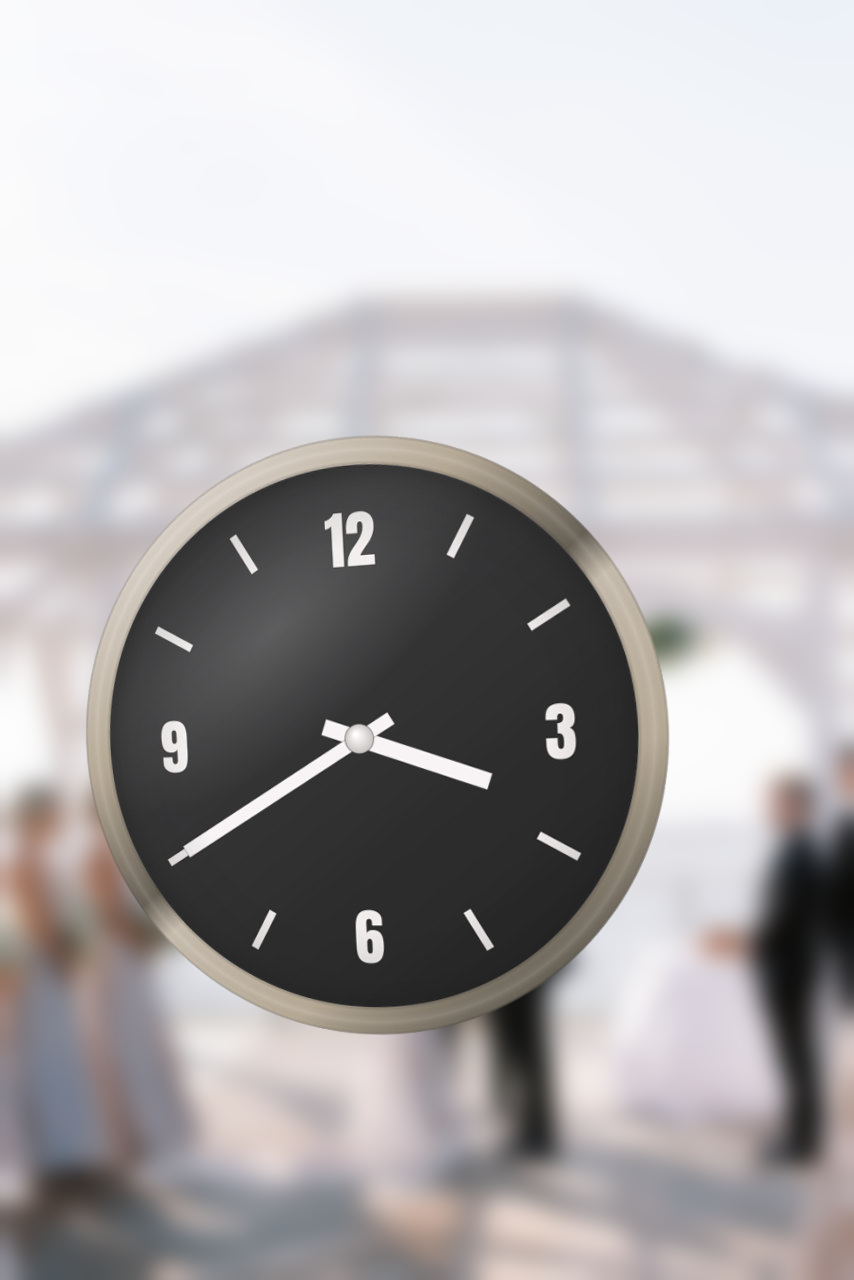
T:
**3:40**
